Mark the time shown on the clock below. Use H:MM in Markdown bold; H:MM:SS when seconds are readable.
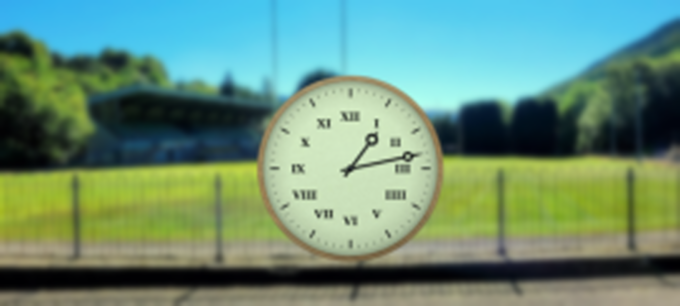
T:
**1:13**
